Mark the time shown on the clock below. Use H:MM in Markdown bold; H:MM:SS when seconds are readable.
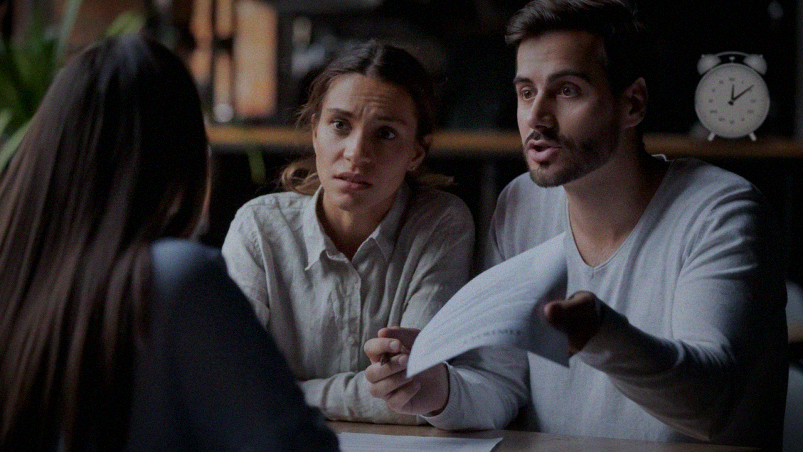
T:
**12:09**
